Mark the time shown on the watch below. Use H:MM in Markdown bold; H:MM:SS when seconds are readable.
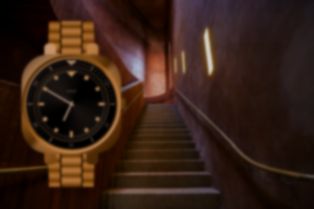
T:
**6:50**
